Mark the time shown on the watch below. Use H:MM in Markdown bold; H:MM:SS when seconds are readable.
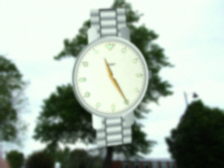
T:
**11:25**
